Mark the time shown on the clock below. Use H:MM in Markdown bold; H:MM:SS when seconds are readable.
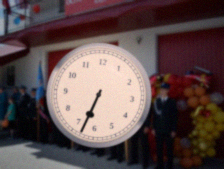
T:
**6:33**
